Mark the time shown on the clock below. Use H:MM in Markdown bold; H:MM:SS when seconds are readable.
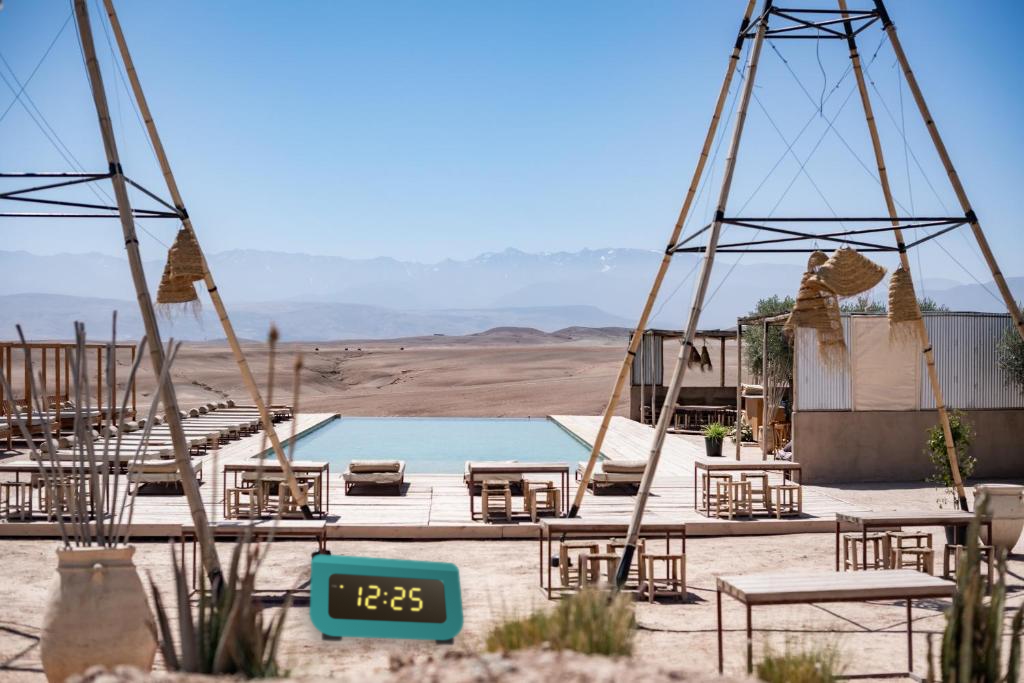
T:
**12:25**
